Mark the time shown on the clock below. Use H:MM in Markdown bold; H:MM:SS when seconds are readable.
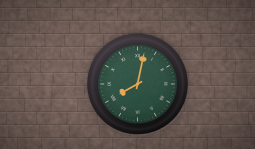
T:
**8:02**
